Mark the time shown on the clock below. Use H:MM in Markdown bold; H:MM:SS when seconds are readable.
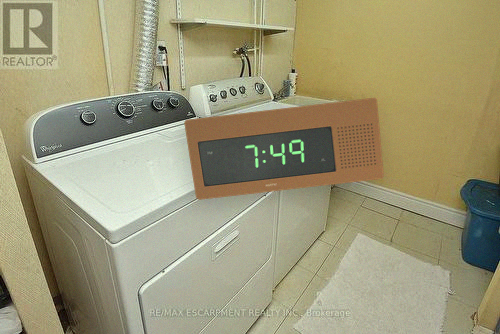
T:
**7:49**
